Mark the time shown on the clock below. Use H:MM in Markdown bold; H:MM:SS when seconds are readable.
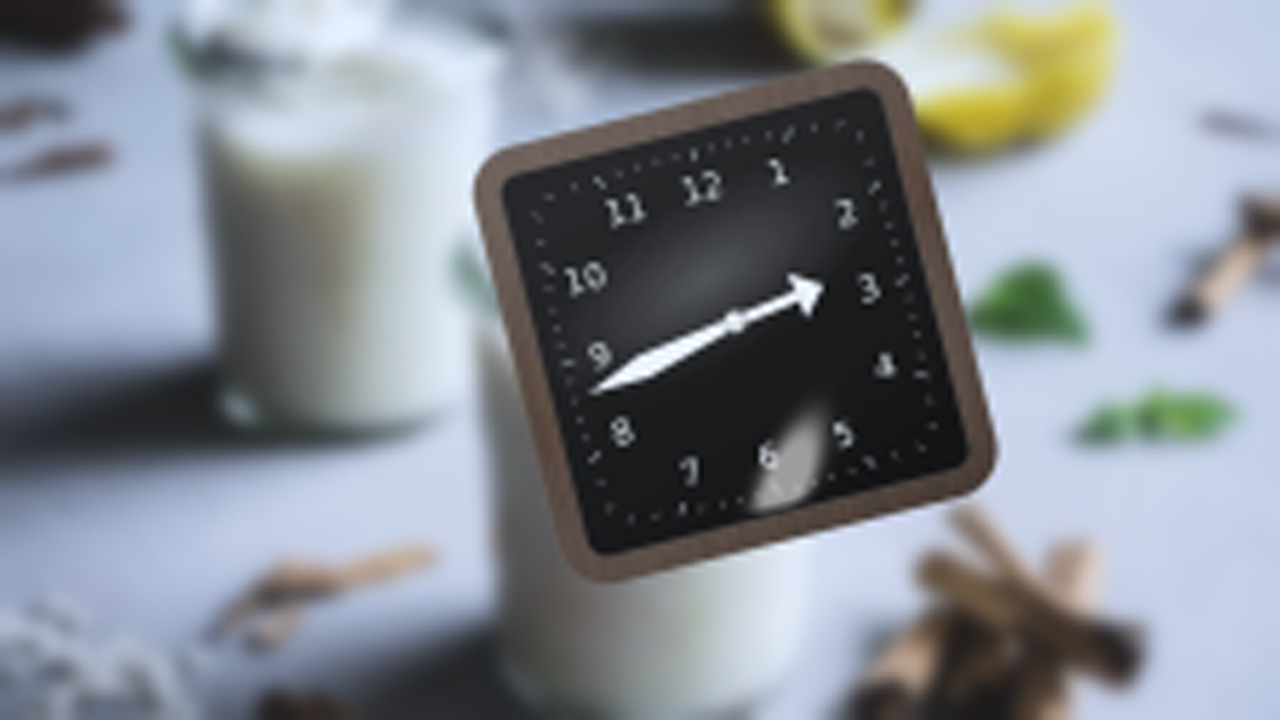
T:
**2:43**
